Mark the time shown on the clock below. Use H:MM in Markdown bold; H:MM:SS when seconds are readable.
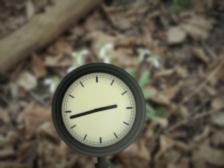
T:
**2:43**
